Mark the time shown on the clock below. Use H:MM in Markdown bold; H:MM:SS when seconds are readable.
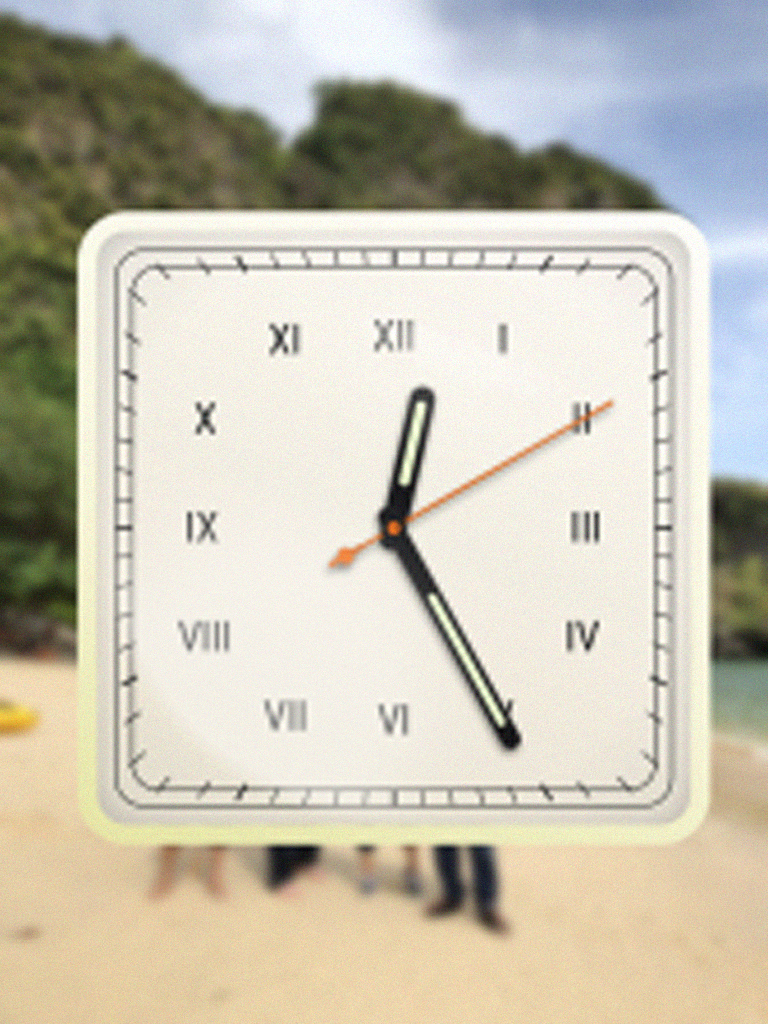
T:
**12:25:10**
